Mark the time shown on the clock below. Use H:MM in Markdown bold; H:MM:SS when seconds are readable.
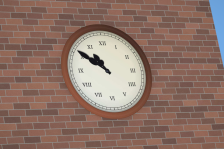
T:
**10:51**
